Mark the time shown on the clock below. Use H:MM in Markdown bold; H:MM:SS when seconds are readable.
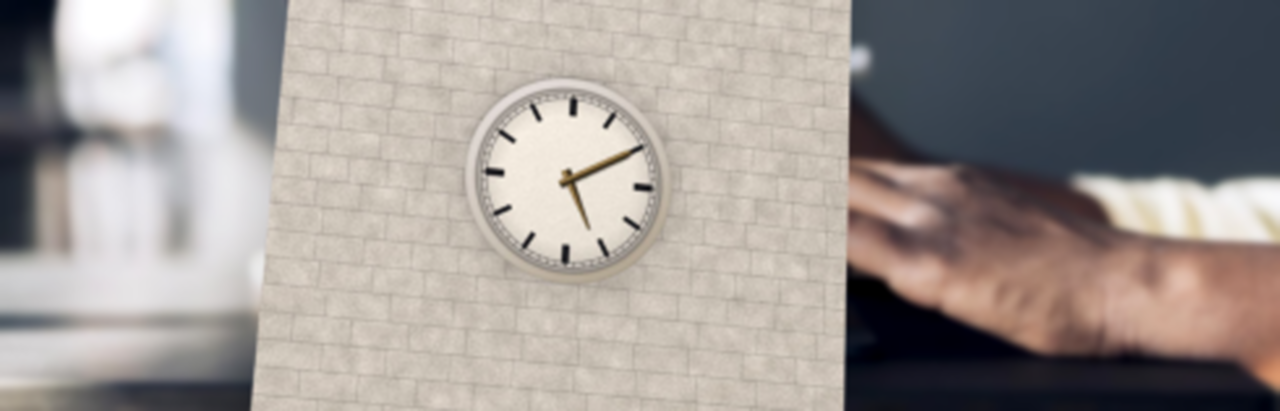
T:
**5:10**
